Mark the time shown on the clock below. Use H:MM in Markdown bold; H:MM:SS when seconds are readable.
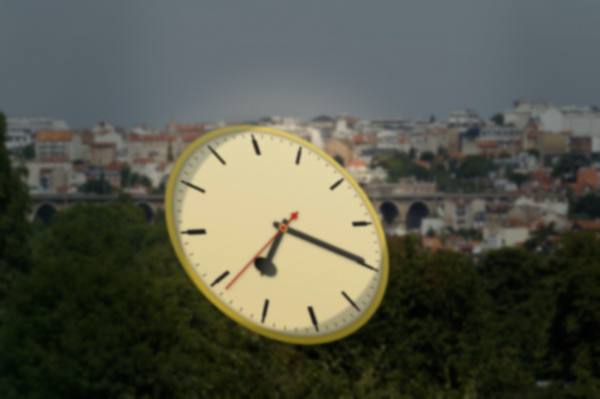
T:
**7:19:39**
